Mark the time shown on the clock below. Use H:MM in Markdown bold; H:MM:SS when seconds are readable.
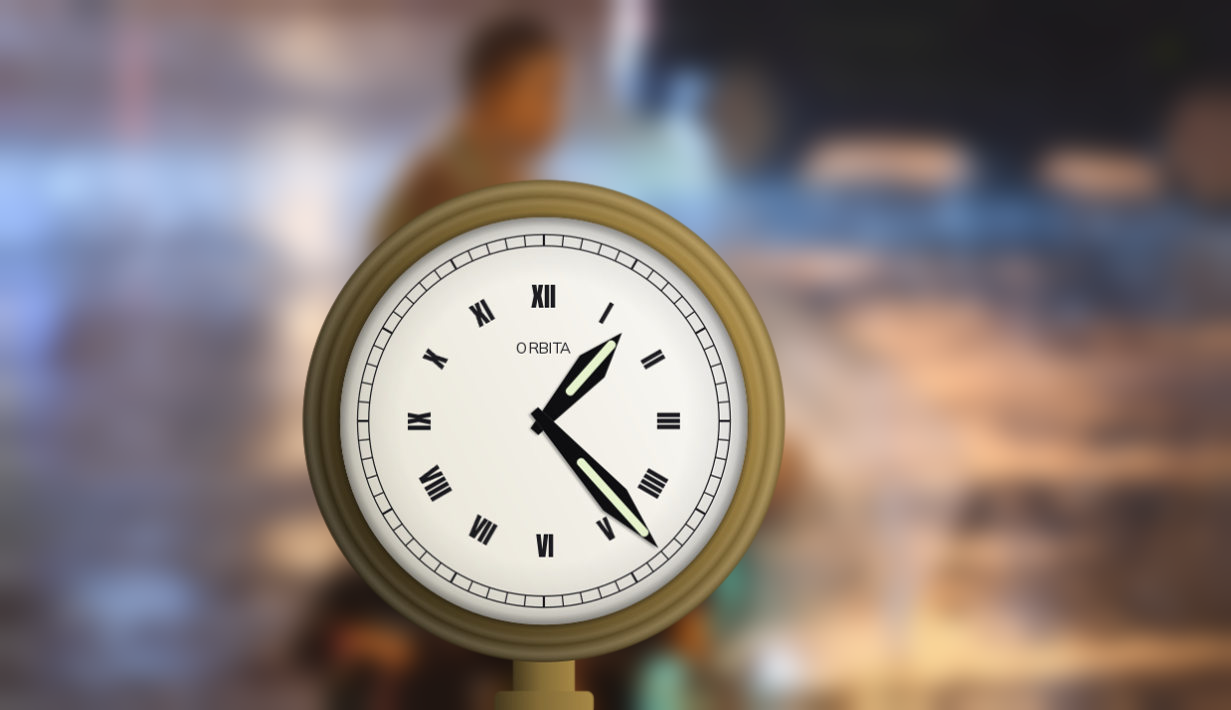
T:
**1:23**
